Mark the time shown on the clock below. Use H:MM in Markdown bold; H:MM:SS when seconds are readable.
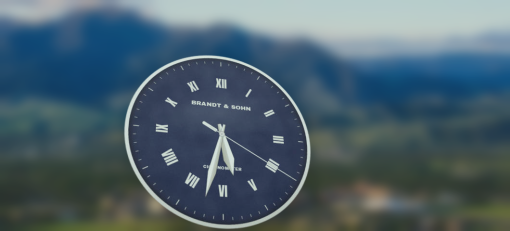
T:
**5:32:20**
